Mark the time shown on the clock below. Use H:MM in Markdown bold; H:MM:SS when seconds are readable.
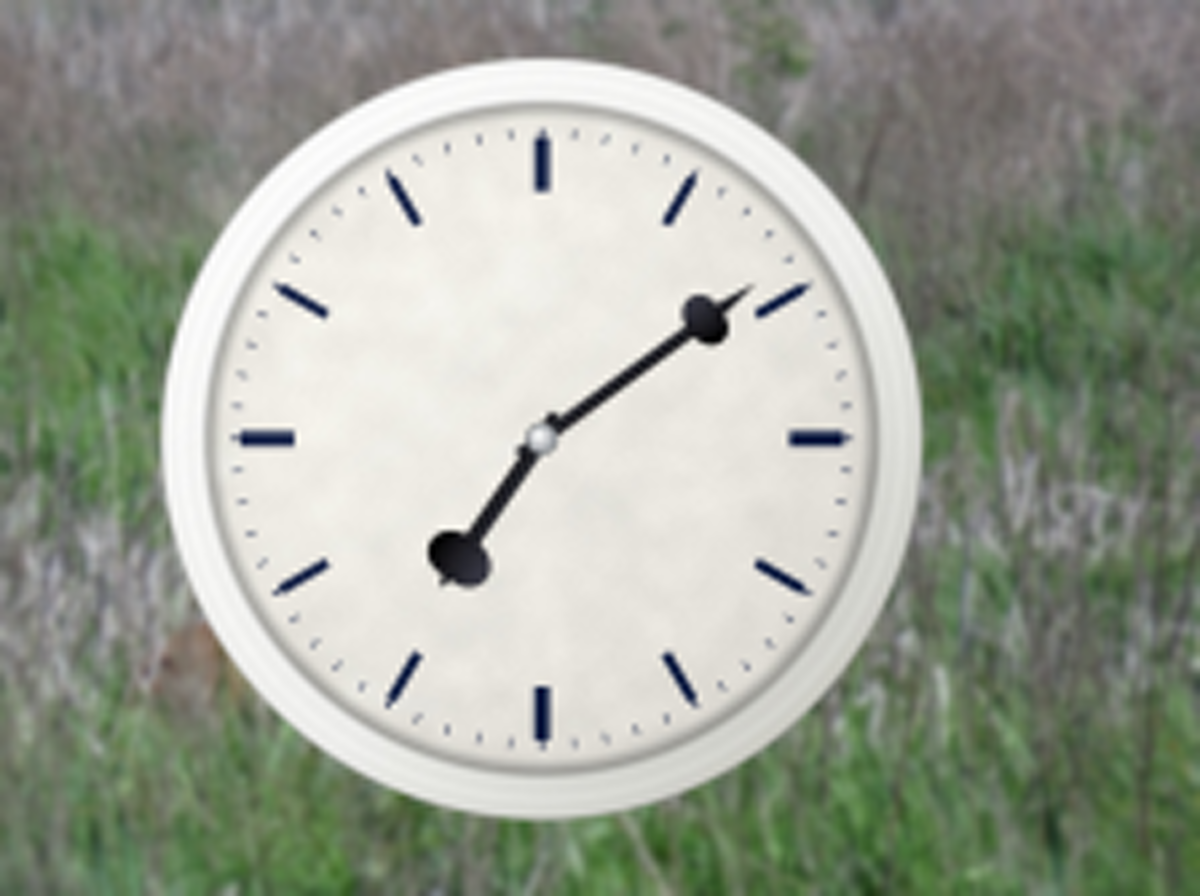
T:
**7:09**
